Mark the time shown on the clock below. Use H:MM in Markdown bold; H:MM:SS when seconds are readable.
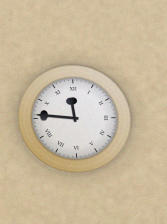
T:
**11:46**
